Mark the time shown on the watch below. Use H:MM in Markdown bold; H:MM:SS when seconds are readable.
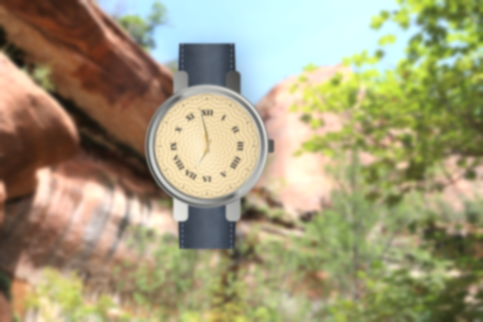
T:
**6:58**
